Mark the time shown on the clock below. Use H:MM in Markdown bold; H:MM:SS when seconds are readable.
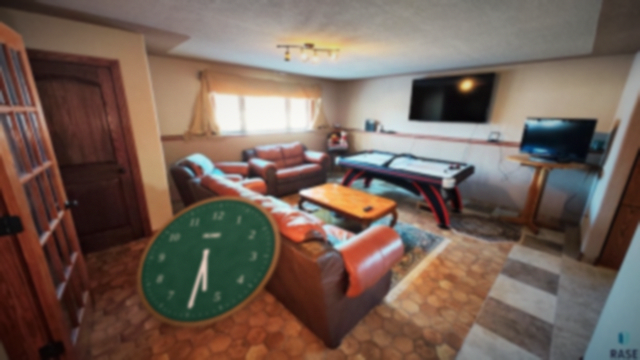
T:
**5:30**
